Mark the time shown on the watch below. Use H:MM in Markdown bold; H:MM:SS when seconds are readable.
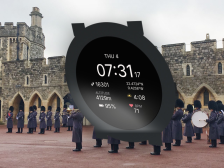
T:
**7:31**
